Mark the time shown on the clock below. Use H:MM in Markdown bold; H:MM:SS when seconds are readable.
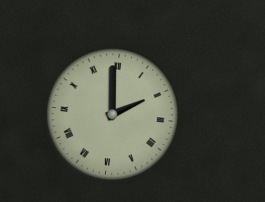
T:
**1:59**
